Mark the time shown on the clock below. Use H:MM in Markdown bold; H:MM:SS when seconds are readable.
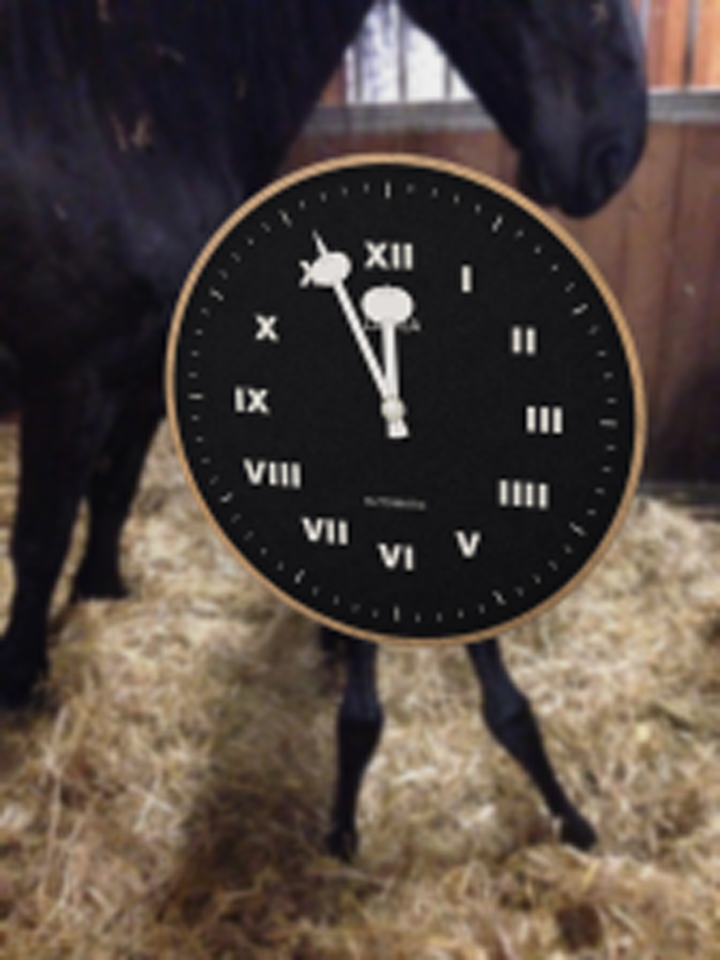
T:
**11:56**
